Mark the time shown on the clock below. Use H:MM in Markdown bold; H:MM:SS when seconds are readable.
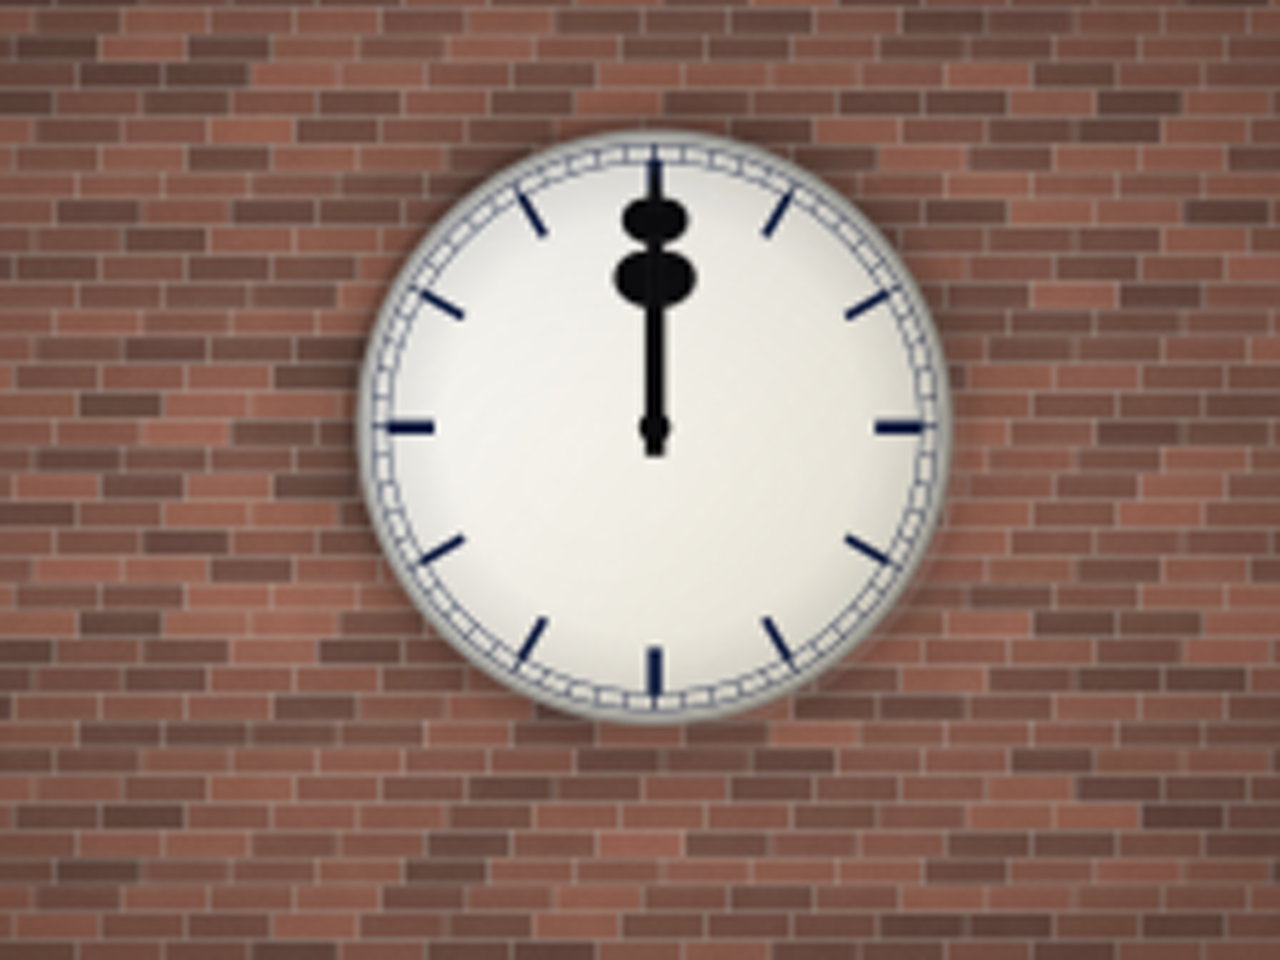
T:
**12:00**
